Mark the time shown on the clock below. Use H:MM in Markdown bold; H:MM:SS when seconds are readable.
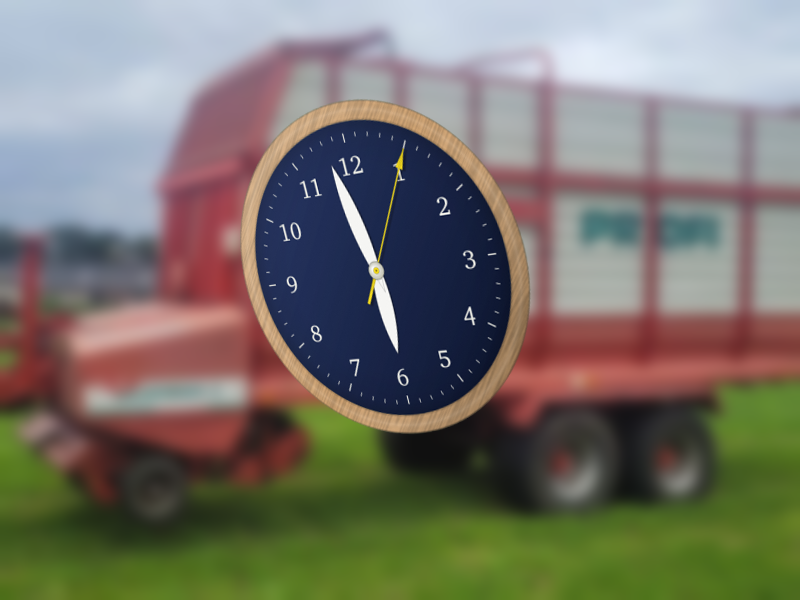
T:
**5:58:05**
